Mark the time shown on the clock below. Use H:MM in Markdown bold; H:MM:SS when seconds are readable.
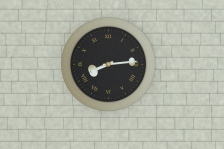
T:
**8:14**
